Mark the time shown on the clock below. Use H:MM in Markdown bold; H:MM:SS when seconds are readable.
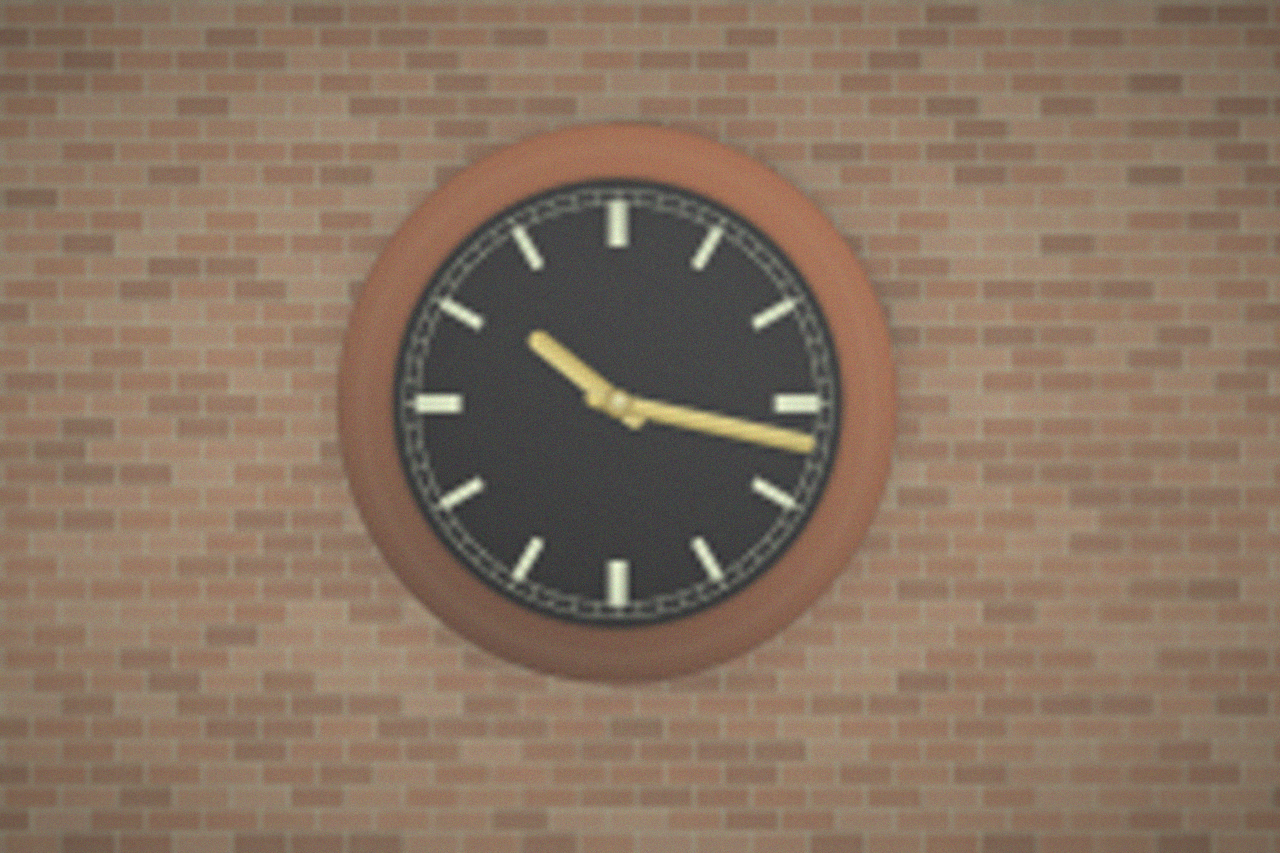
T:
**10:17**
